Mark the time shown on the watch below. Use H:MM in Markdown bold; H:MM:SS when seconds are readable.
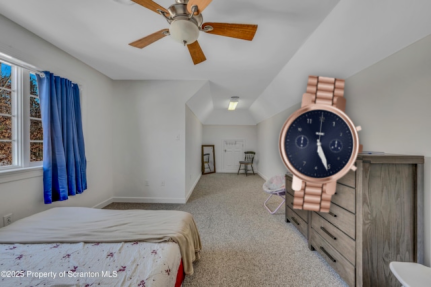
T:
**5:26**
